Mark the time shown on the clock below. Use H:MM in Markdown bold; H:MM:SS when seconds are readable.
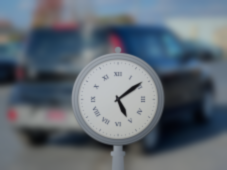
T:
**5:09**
